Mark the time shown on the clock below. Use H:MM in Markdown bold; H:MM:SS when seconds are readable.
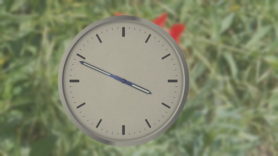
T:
**3:49**
